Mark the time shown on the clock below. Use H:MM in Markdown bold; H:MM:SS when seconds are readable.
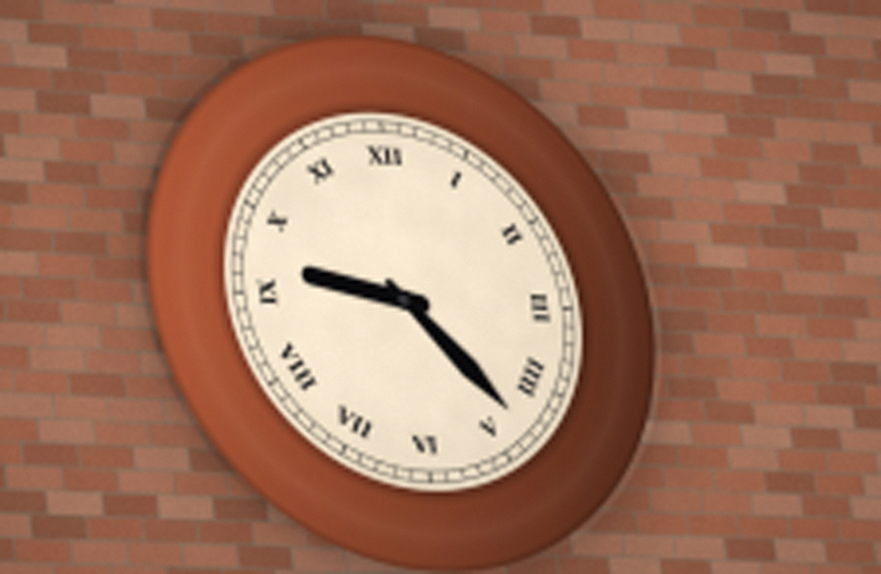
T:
**9:23**
